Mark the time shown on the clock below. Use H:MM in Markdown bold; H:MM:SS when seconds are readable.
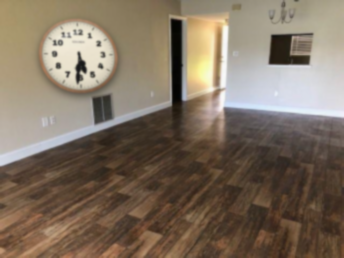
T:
**5:31**
